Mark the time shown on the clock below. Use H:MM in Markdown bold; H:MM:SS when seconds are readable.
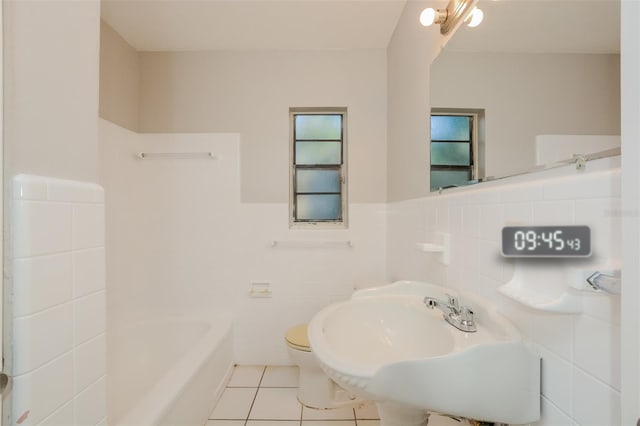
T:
**9:45:43**
